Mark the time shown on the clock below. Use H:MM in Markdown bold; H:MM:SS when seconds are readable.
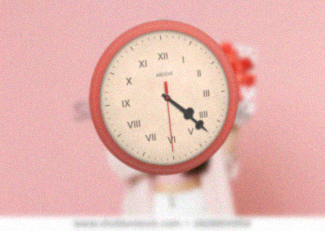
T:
**4:22:30**
